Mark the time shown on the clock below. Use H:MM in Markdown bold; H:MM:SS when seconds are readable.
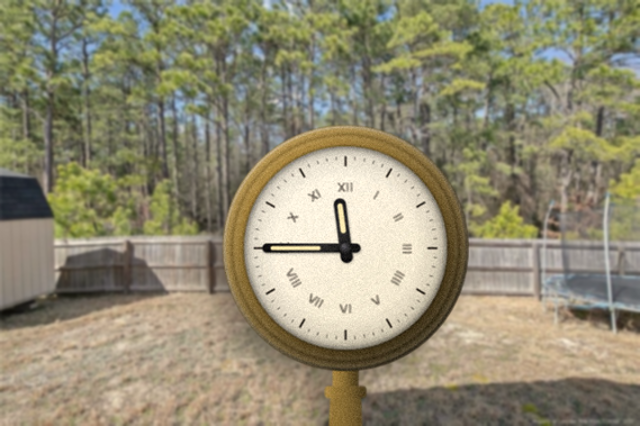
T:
**11:45**
